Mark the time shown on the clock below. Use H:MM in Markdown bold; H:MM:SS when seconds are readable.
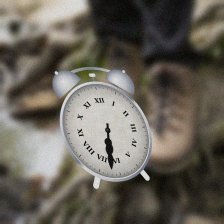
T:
**6:32**
